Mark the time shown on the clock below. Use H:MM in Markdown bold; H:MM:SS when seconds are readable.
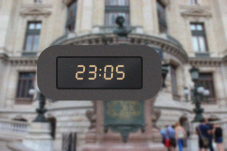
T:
**23:05**
